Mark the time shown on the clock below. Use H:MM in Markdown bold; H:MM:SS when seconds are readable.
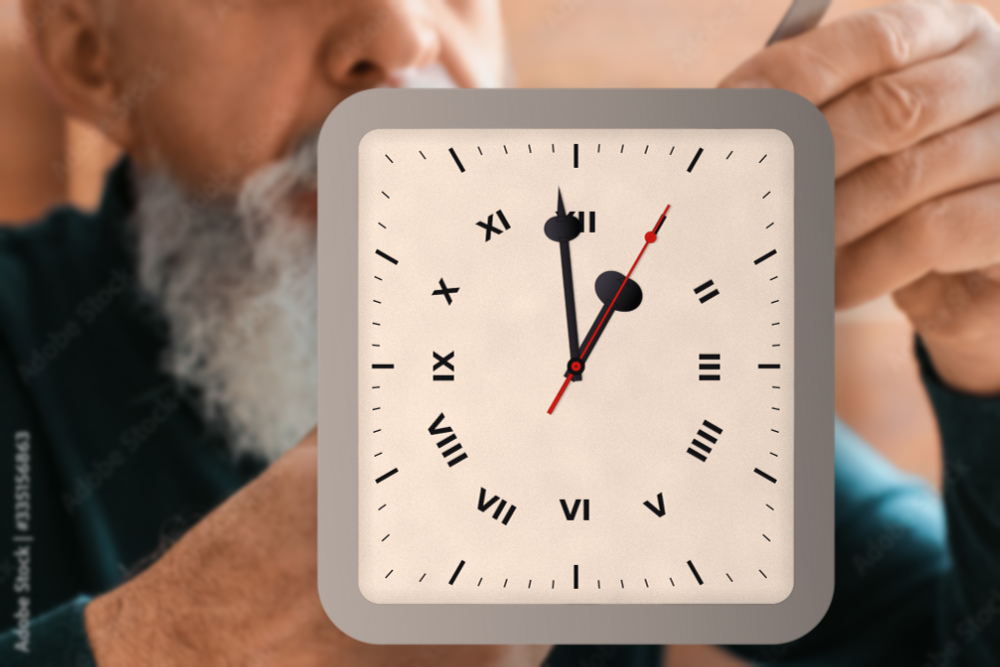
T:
**12:59:05**
